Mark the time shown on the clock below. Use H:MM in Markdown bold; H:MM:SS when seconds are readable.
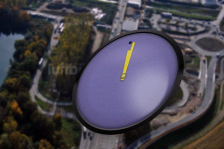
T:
**12:01**
